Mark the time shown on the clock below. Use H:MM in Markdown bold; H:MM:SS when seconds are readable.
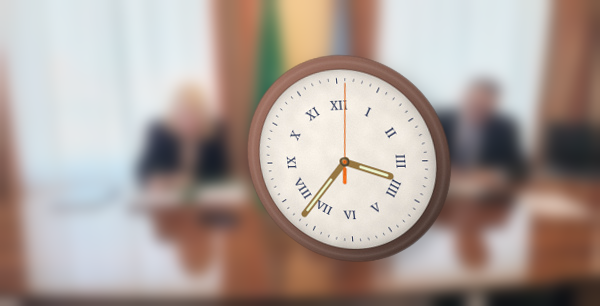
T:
**3:37:01**
